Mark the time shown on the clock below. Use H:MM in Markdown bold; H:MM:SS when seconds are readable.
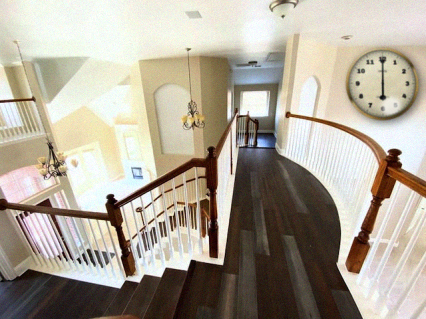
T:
**6:00**
